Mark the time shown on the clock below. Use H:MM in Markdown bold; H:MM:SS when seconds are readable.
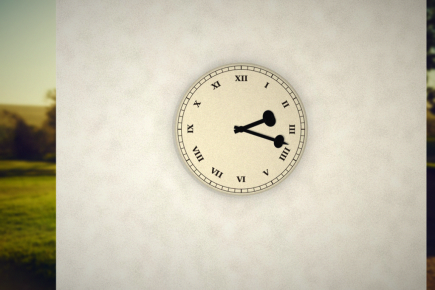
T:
**2:18**
